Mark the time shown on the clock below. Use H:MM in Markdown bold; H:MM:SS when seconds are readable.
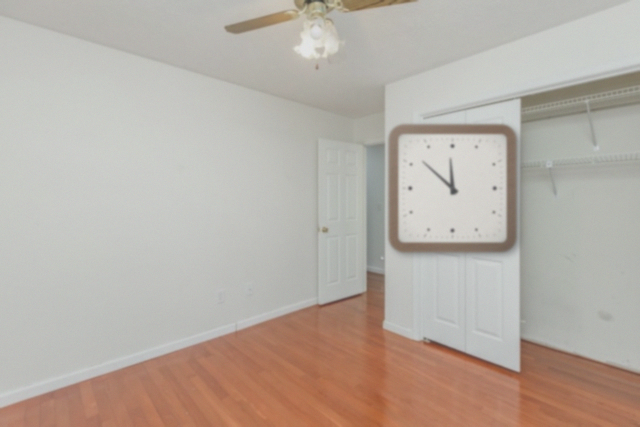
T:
**11:52**
